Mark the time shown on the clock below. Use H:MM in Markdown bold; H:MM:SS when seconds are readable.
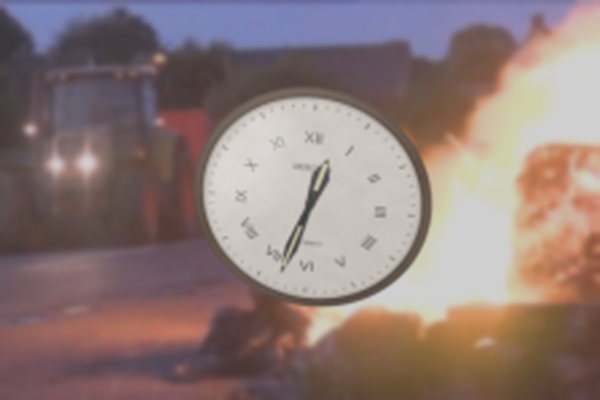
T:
**12:33**
